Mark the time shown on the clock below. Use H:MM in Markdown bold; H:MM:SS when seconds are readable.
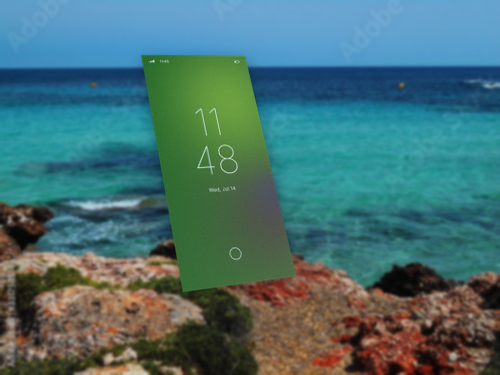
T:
**11:48**
